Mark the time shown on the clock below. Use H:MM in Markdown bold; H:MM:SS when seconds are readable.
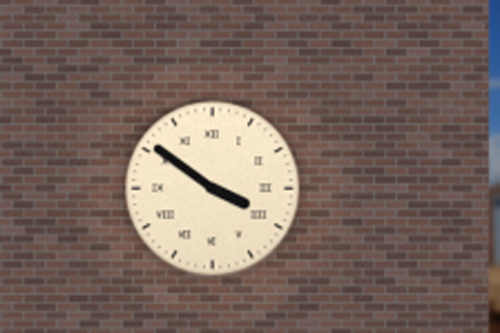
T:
**3:51**
